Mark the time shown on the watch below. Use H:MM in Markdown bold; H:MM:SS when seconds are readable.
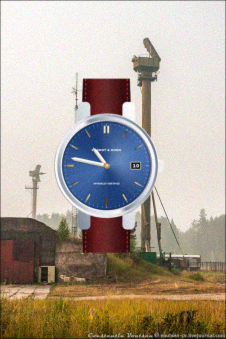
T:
**10:47**
